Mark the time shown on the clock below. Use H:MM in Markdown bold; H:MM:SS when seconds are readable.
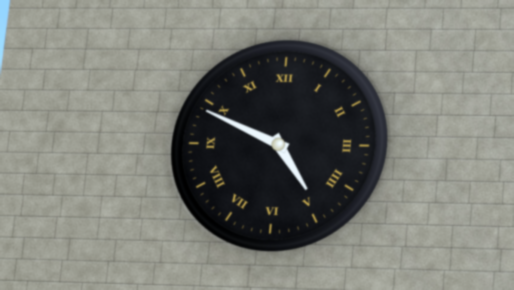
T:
**4:49**
